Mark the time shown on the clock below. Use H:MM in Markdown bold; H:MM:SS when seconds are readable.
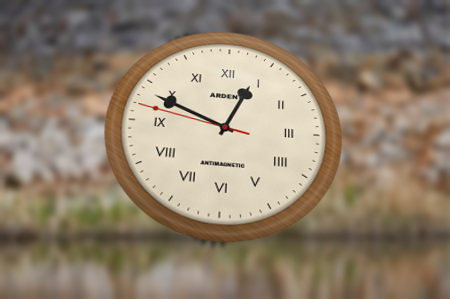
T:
**12:48:47**
